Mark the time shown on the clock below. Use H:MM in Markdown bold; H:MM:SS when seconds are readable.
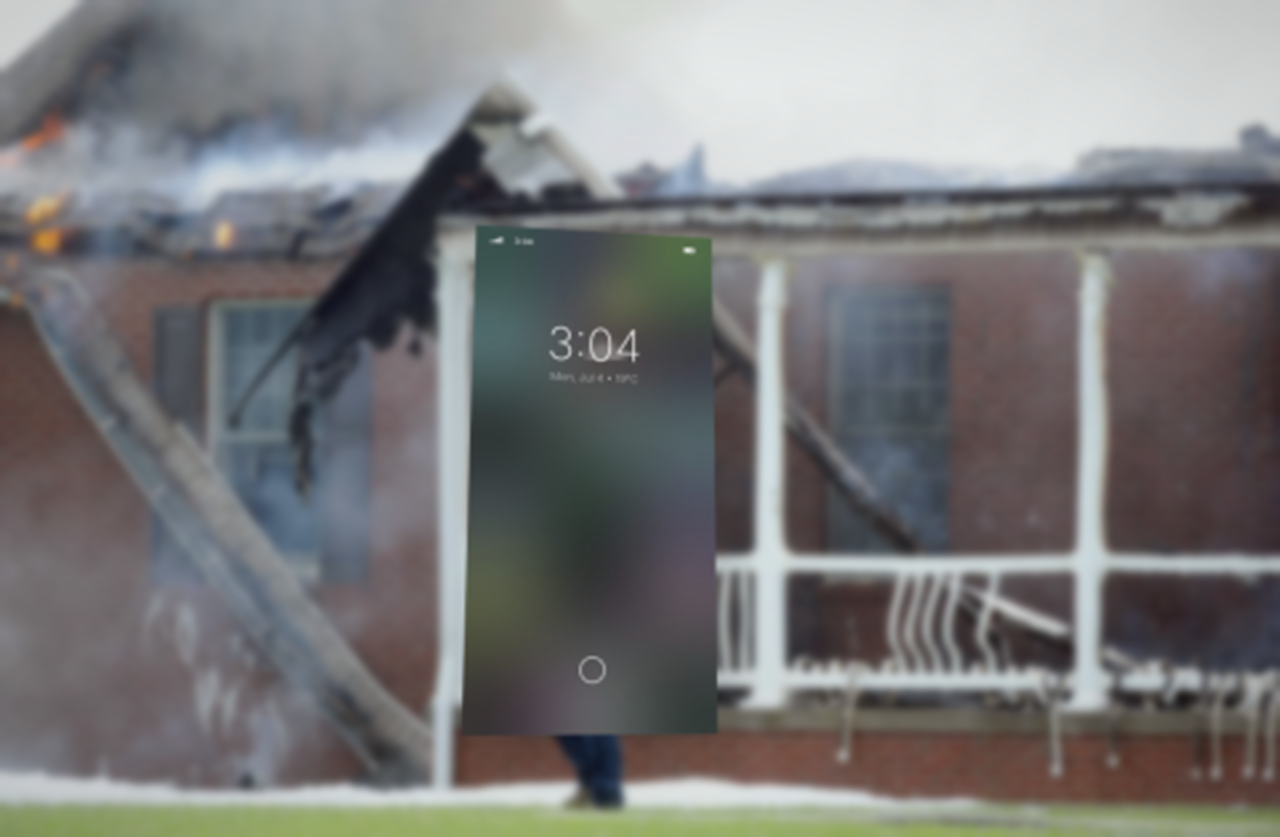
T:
**3:04**
